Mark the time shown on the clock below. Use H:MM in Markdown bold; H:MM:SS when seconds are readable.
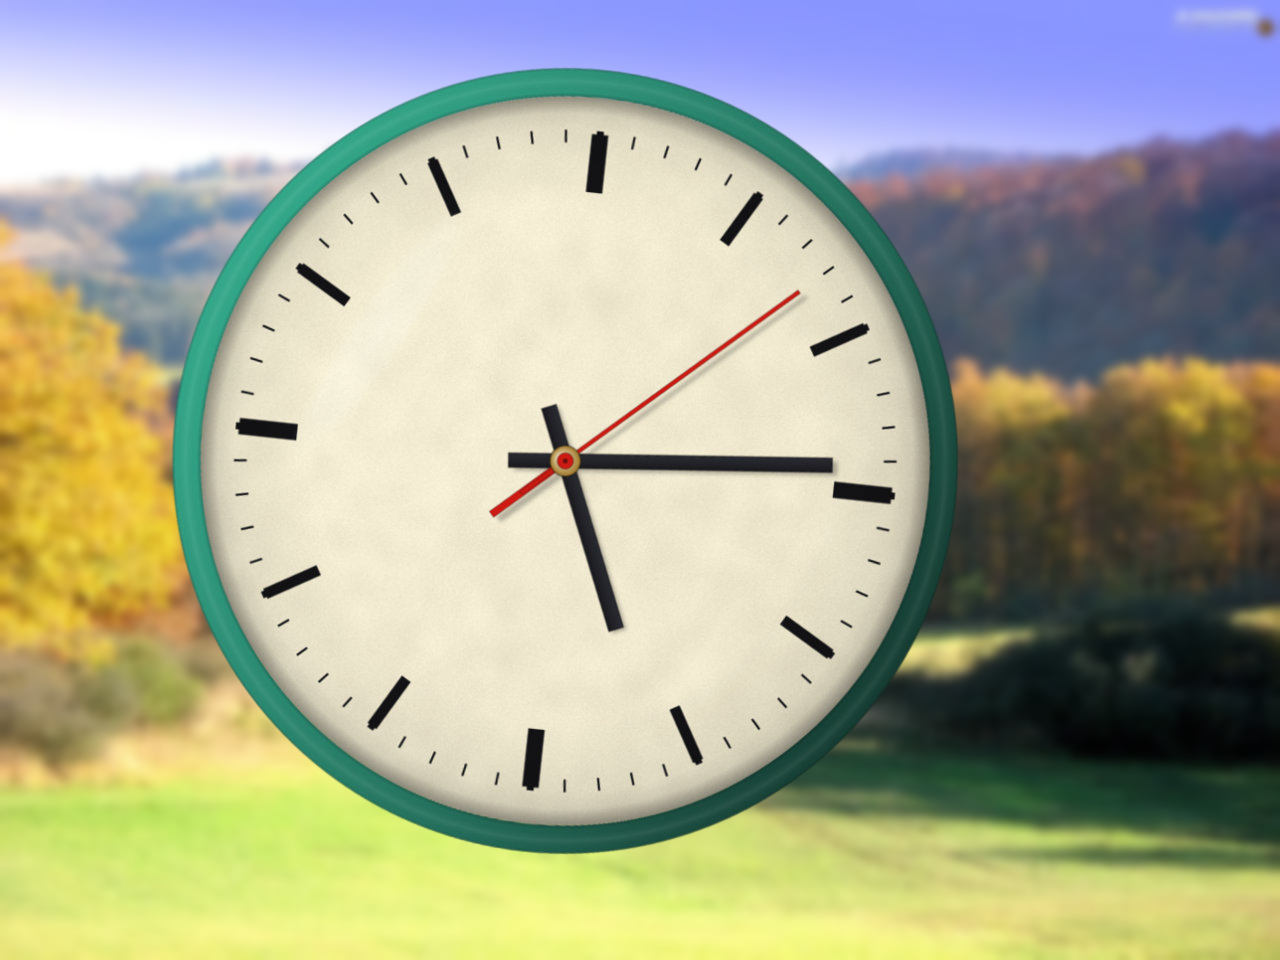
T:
**5:14:08**
